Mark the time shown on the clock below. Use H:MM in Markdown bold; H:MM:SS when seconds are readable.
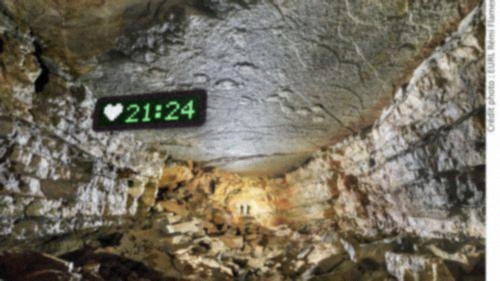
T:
**21:24**
